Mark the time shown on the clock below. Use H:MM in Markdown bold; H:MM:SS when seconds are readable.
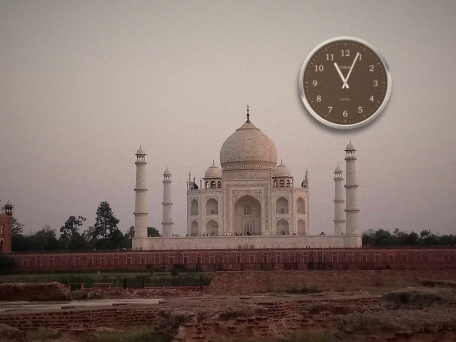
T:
**11:04**
